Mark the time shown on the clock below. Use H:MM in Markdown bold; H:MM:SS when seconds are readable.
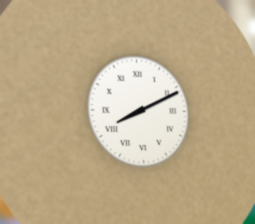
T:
**8:11**
